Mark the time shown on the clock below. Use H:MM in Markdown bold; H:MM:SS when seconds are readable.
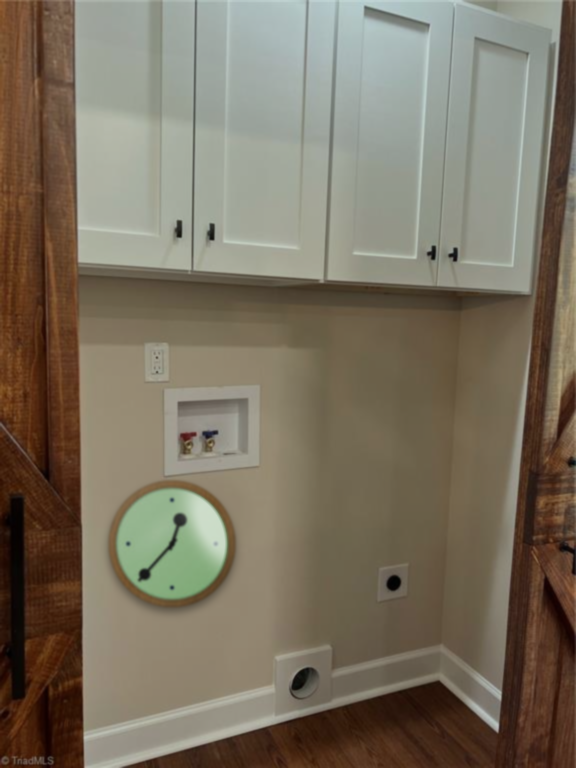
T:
**12:37**
